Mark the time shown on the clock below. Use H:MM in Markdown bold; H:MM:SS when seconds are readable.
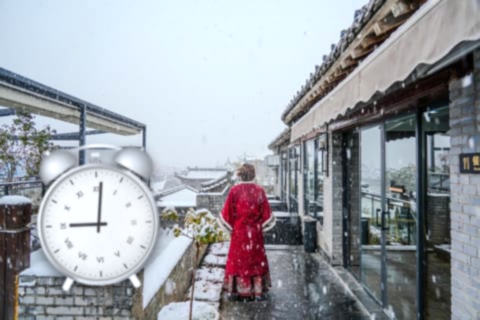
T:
**9:01**
